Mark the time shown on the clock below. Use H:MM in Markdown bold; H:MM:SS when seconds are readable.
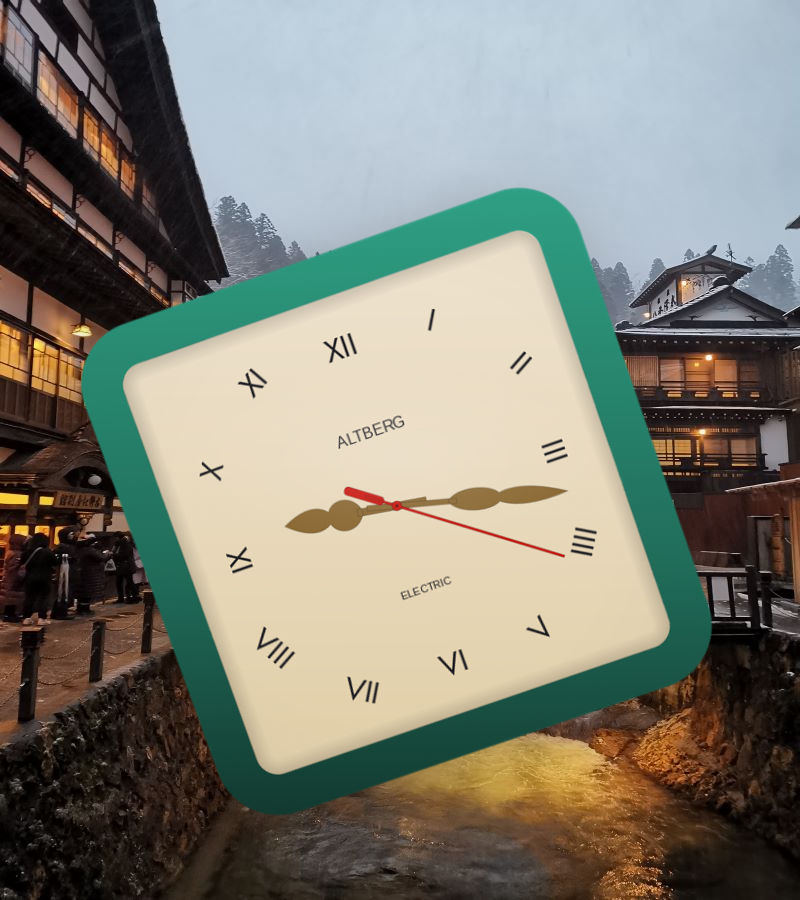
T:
**9:17:21**
